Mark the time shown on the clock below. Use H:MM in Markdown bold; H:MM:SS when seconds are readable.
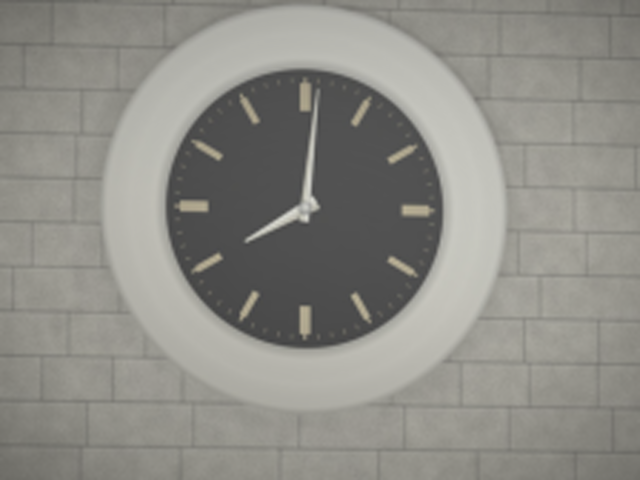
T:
**8:01**
